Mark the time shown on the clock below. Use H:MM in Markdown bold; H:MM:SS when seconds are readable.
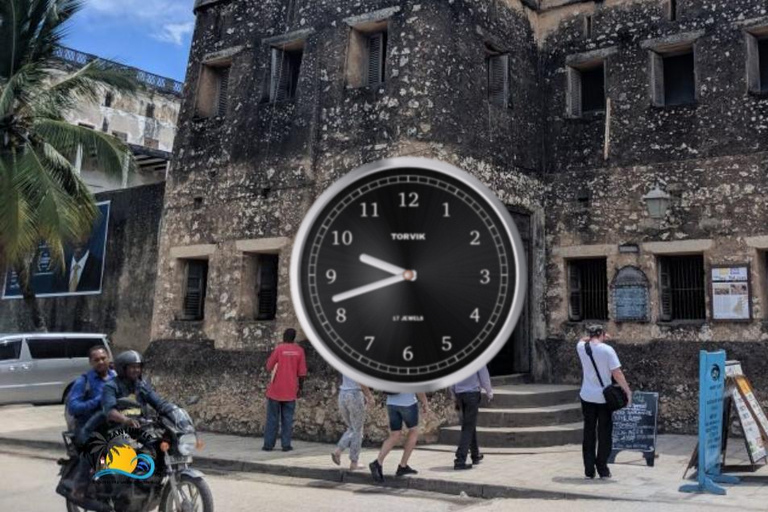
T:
**9:42**
